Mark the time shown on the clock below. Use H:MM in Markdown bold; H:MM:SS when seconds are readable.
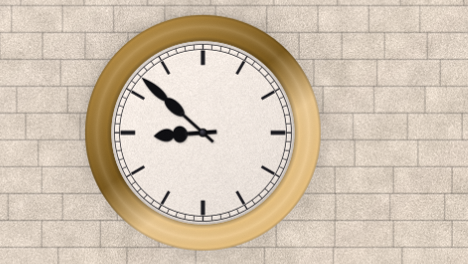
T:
**8:52**
